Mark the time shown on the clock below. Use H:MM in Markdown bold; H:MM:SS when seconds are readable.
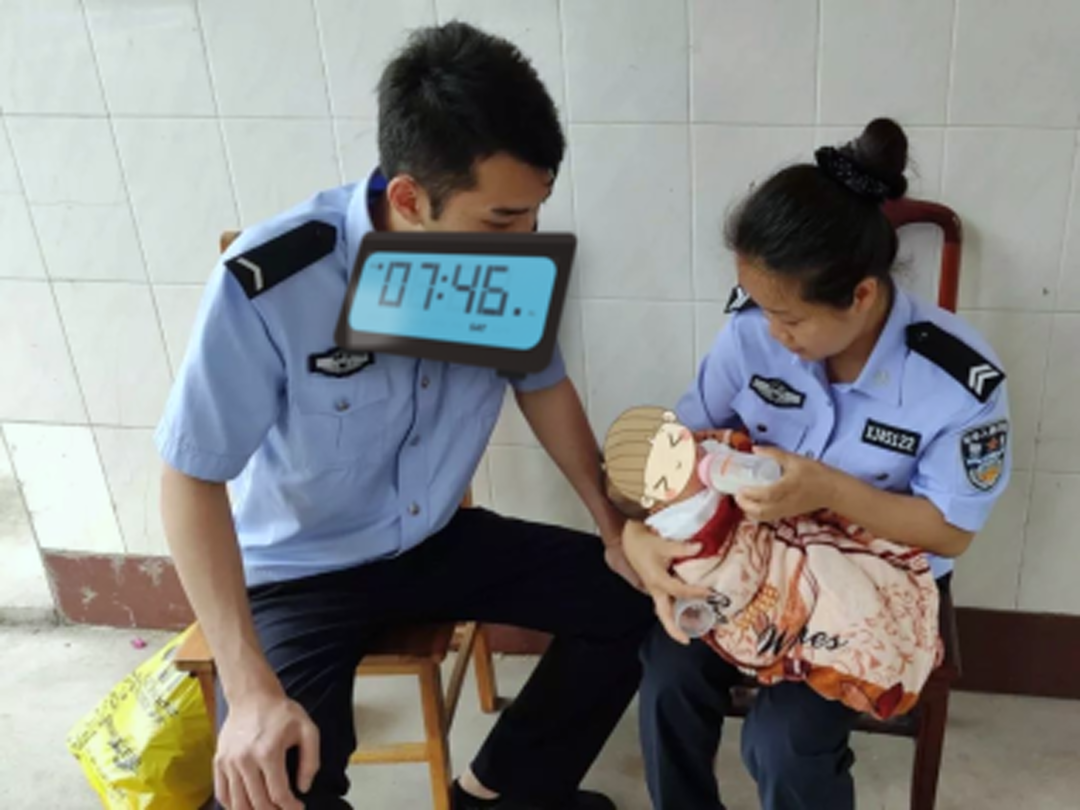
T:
**7:46**
